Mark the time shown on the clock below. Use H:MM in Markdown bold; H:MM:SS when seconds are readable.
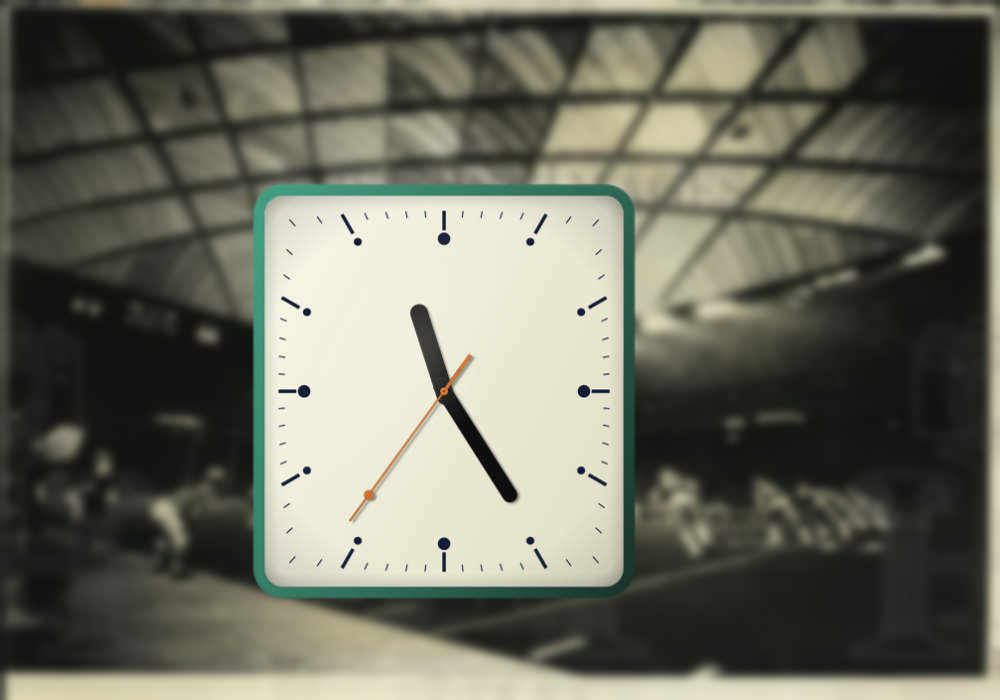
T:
**11:24:36**
